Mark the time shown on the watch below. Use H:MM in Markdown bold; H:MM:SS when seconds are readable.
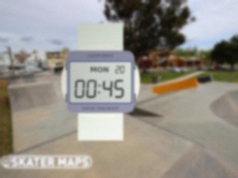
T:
**0:45**
